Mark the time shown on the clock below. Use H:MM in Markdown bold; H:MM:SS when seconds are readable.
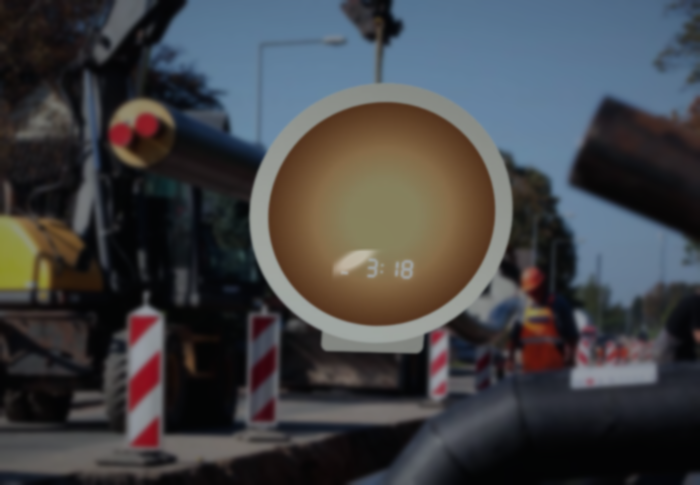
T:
**3:18**
